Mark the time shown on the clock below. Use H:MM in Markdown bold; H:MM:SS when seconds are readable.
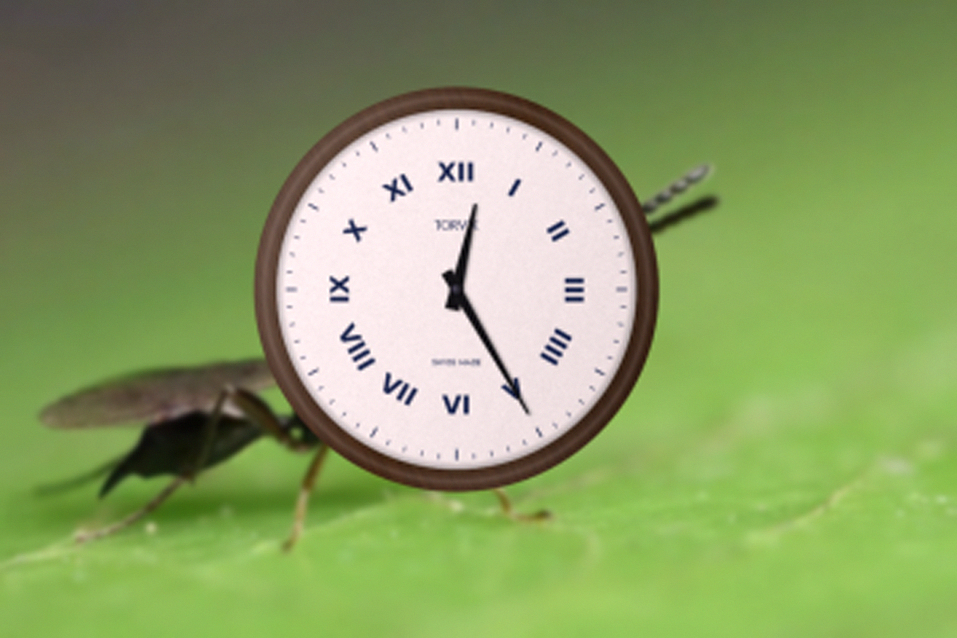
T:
**12:25**
